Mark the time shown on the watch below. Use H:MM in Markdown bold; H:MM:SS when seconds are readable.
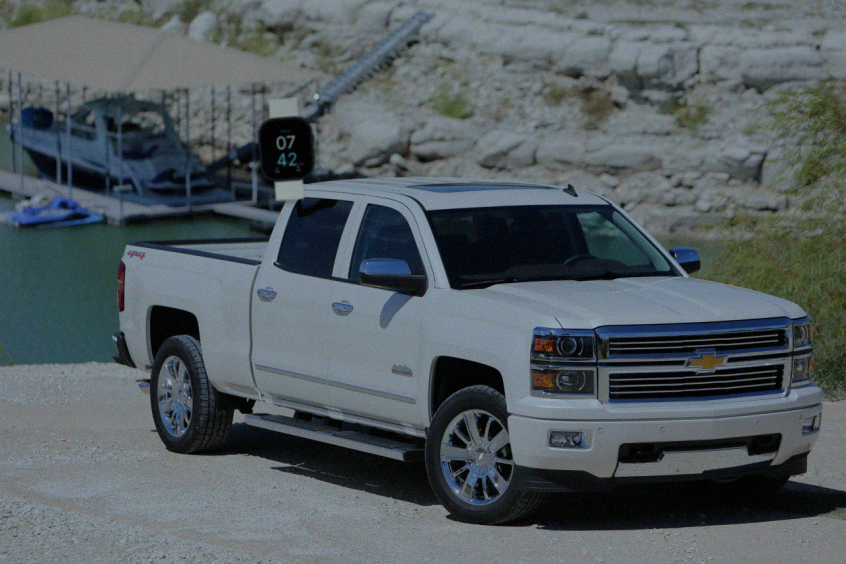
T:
**7:42**
